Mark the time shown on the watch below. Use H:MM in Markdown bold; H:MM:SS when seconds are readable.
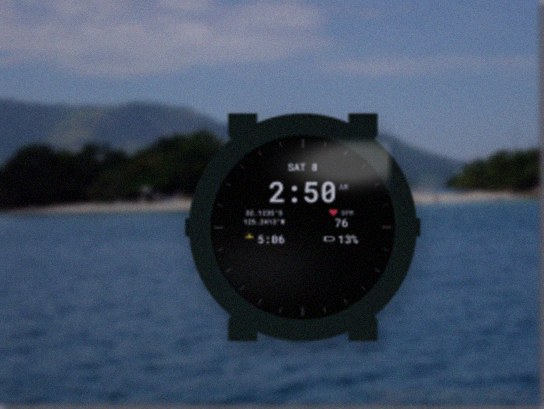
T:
**2:50**
